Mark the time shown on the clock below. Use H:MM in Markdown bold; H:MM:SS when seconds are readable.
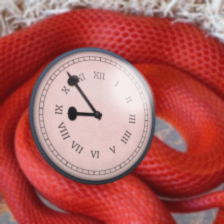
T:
**8:53**
